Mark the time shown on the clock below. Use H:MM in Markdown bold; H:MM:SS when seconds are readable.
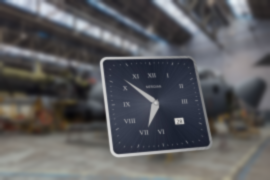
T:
**6:52**
